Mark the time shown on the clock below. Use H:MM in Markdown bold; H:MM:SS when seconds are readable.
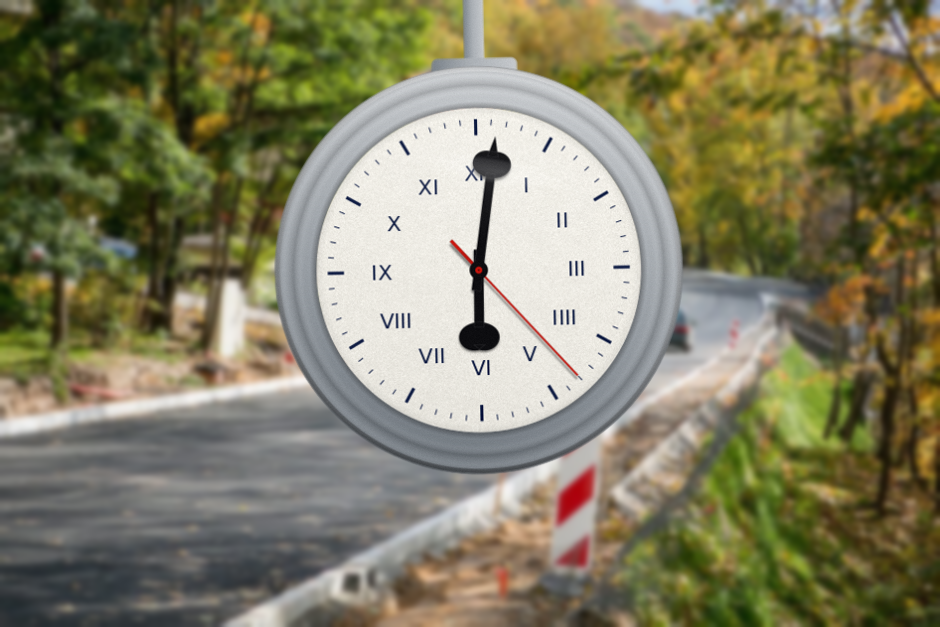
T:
**6:01:23**
